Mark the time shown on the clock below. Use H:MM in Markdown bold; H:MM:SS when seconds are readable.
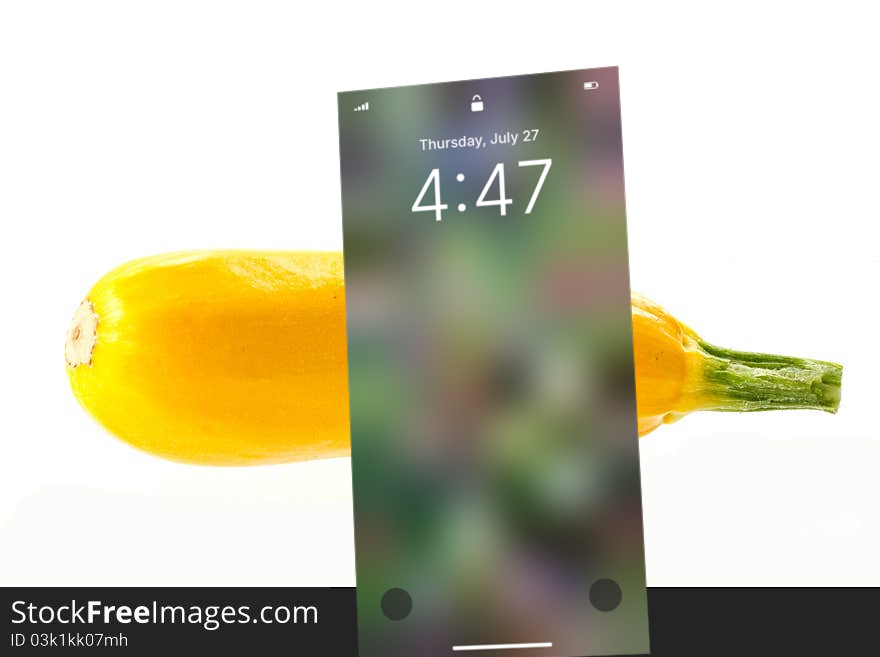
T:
**4:47**
